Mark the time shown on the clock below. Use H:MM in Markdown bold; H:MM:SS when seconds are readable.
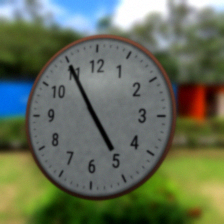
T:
**4:55**
